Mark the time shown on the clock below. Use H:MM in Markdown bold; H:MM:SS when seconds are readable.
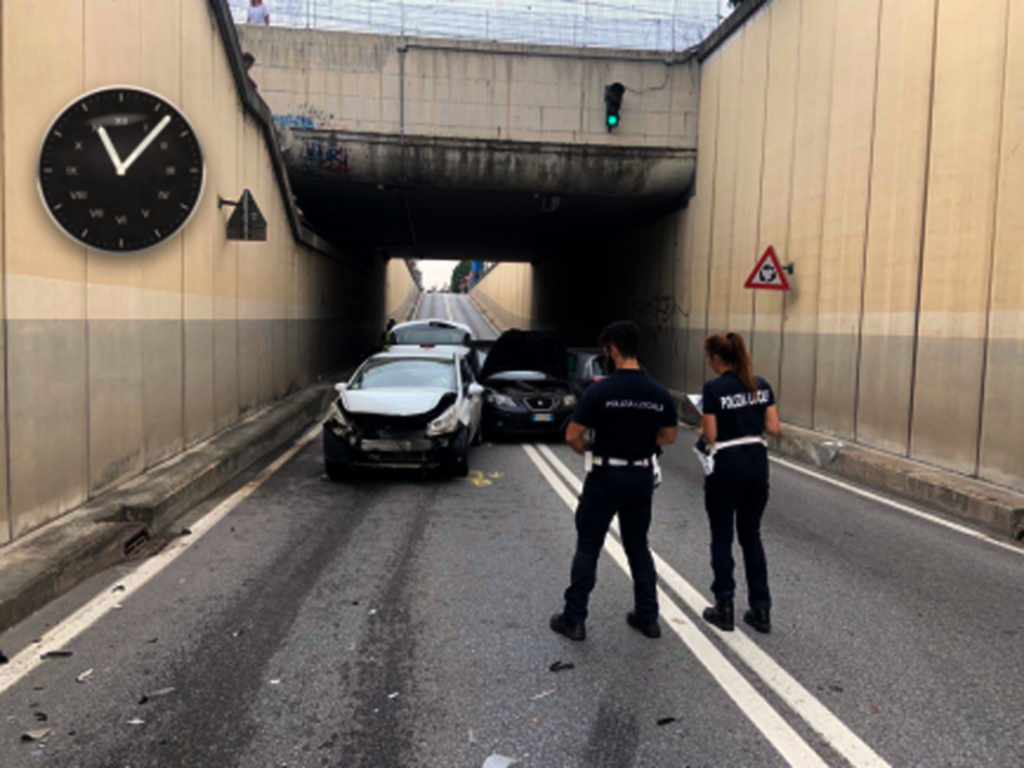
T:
**11:07**
